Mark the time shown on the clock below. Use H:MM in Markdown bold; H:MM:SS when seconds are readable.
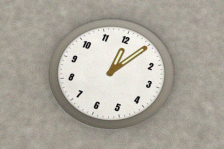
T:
**12:05**
